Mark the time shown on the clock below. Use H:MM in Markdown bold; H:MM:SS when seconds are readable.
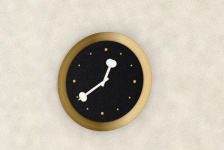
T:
**12:39**
